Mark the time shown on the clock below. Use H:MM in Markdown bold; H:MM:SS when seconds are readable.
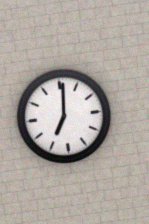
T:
**7:01**
